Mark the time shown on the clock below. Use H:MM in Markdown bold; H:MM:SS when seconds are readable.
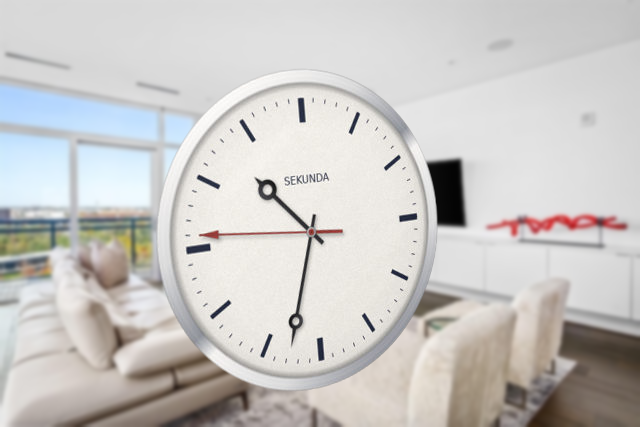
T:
**10:32:46**
